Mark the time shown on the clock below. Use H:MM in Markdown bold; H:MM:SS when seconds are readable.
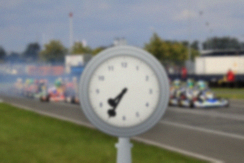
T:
**7:35**
